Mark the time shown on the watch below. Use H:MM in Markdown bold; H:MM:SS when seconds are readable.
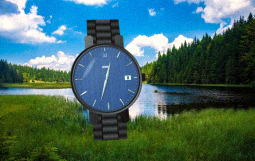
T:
**12:33**
